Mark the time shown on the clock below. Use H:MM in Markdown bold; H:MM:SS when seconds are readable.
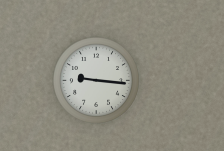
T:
**9:16**
